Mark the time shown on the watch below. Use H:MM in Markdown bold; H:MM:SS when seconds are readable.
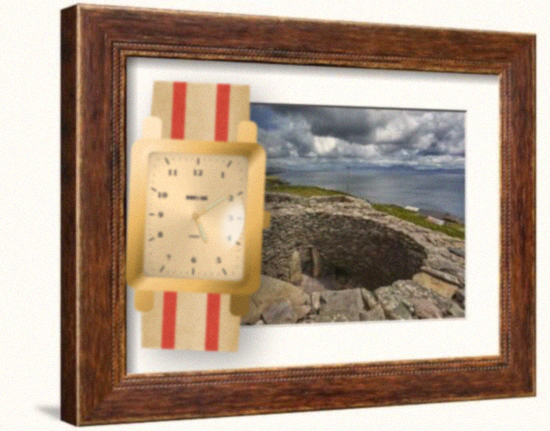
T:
**5:09**
